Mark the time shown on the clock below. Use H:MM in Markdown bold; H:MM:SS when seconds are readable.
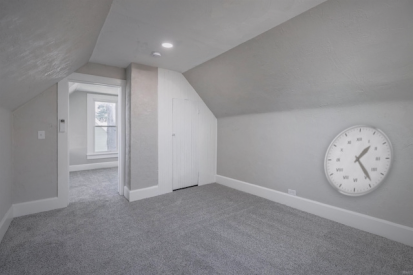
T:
**1:24**
